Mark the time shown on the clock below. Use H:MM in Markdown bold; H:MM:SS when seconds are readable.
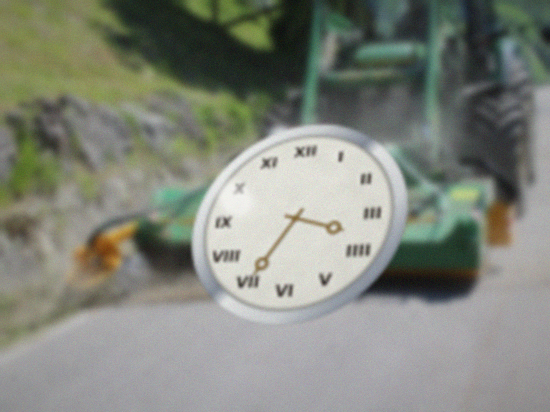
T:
**3:35**
